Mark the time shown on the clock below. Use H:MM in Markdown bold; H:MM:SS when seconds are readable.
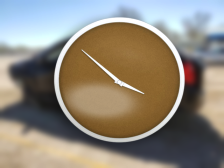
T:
**3:52**
